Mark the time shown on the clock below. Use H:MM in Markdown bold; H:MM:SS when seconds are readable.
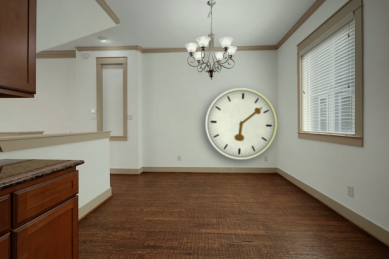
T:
**6:08**
